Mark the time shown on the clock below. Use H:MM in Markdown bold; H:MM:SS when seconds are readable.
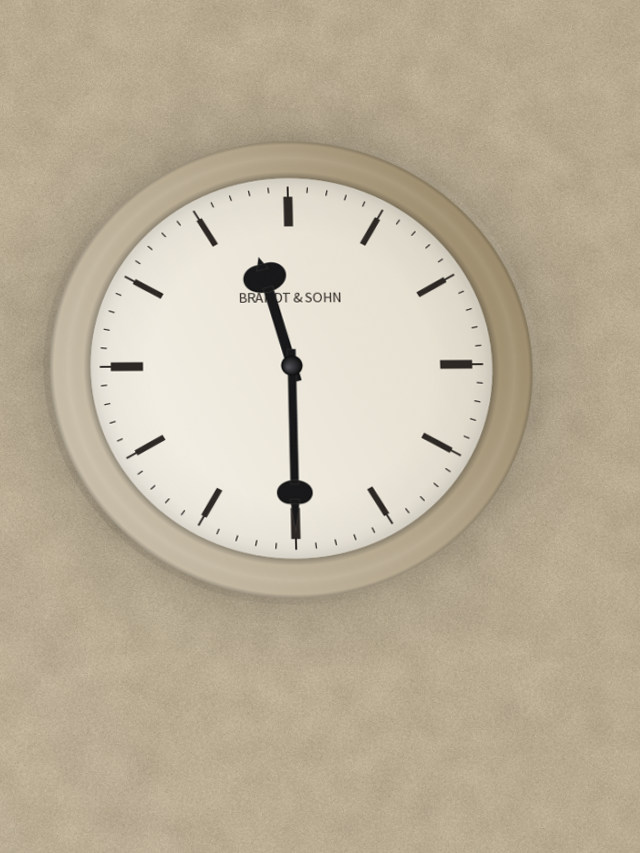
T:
**11:30**
